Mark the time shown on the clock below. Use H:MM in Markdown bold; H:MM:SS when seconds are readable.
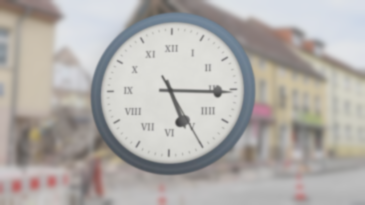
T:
**5:15:25**
